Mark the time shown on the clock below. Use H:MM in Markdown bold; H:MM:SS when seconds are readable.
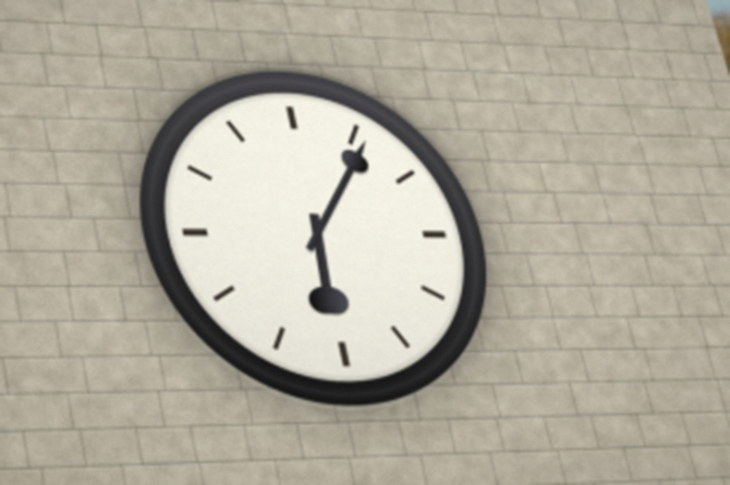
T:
**6:06**
